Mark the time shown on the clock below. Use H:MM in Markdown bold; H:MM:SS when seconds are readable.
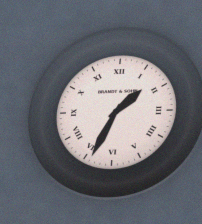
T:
**1:34**
